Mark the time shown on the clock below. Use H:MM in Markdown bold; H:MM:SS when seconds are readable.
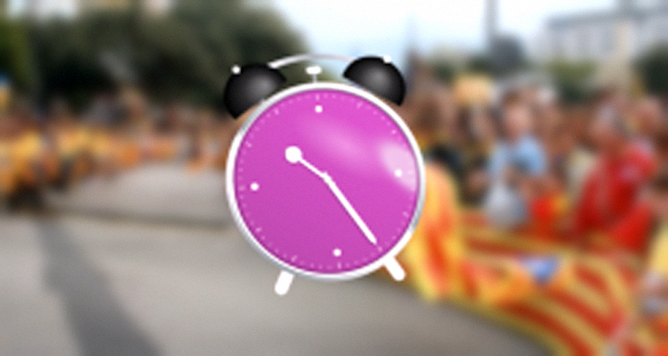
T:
**10:25**
